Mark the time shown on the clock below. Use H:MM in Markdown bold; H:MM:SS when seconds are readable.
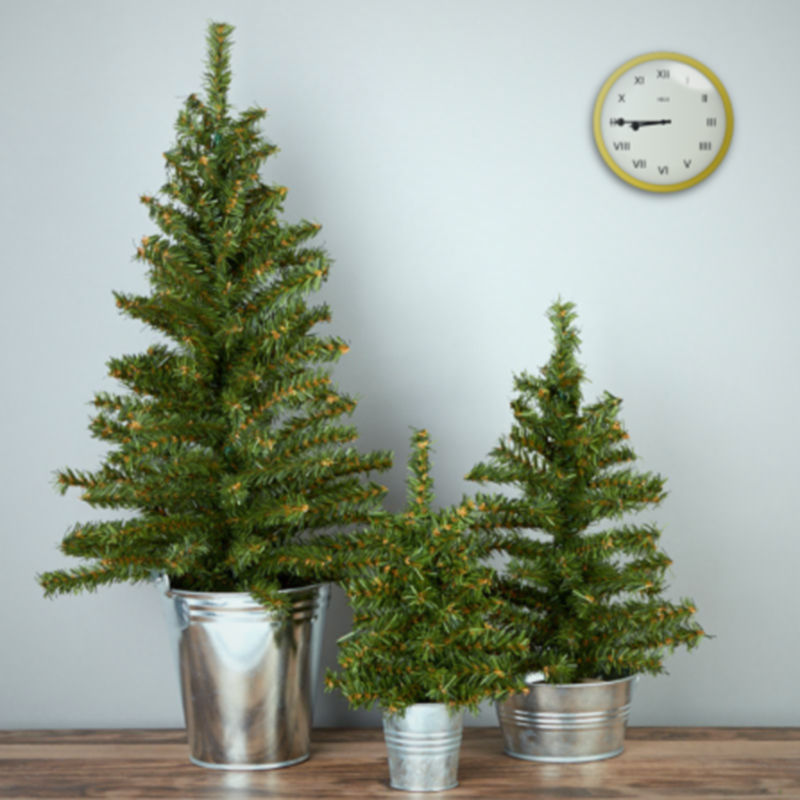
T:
**8:45**
